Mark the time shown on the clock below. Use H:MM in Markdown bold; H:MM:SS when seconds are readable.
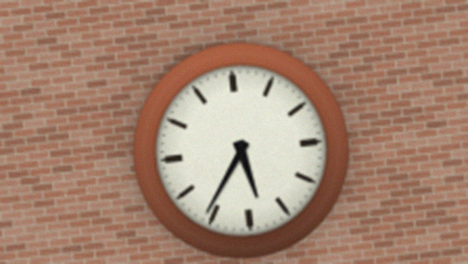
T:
**5:36**
